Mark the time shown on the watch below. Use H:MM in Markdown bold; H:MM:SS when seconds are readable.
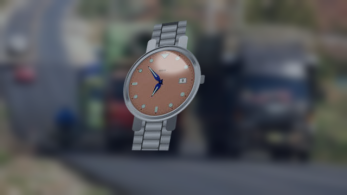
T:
**6:53**
